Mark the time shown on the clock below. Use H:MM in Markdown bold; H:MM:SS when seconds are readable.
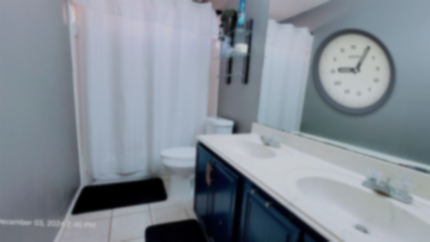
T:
**9:06**
